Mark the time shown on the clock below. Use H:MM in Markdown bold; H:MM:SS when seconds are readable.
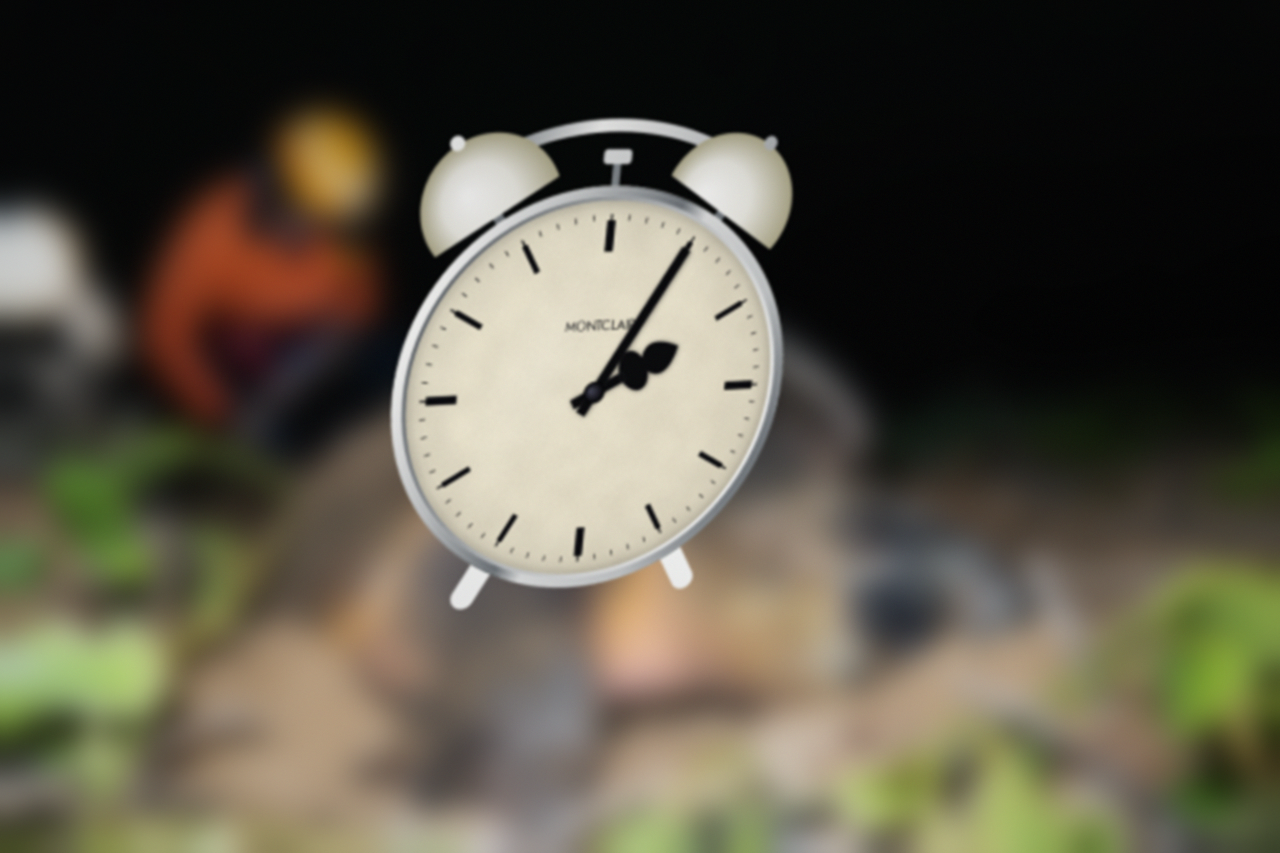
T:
**2:05**
